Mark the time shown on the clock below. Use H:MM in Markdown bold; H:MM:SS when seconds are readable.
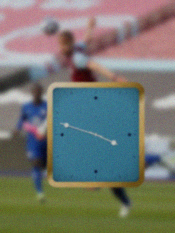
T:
**3:48**
